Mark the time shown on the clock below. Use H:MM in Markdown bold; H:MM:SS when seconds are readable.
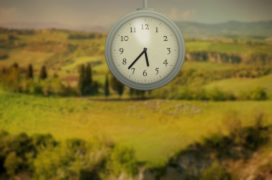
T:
**5:37**
